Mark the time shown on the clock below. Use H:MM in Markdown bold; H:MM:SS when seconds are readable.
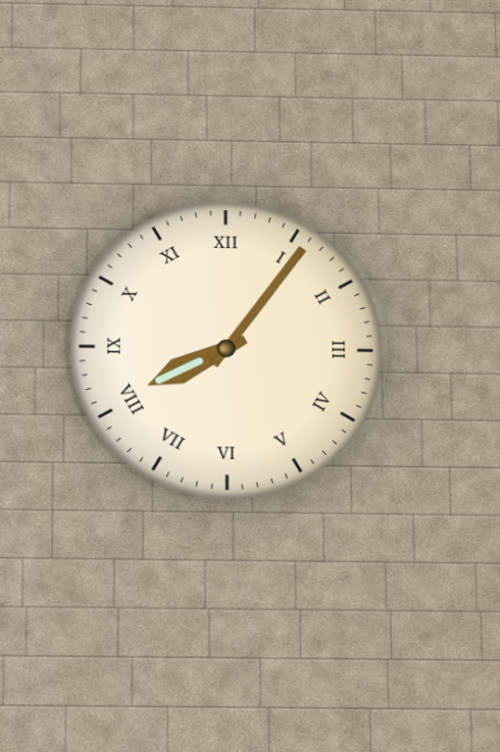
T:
**8:06**
